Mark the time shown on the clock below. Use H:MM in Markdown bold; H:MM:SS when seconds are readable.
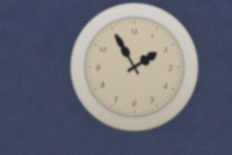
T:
**1:55**
